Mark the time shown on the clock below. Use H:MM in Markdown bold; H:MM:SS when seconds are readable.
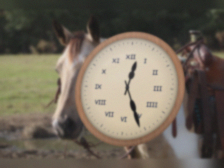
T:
**12:26**
